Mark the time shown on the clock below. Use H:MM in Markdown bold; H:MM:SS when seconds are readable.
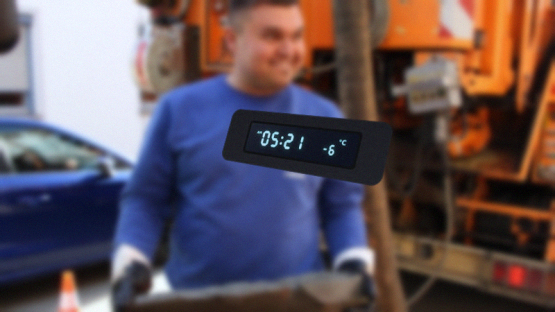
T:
**5:21**
